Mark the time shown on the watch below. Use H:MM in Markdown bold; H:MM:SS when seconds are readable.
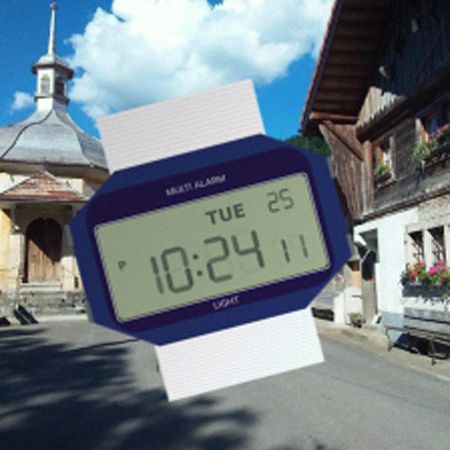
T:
**10:24:11**
